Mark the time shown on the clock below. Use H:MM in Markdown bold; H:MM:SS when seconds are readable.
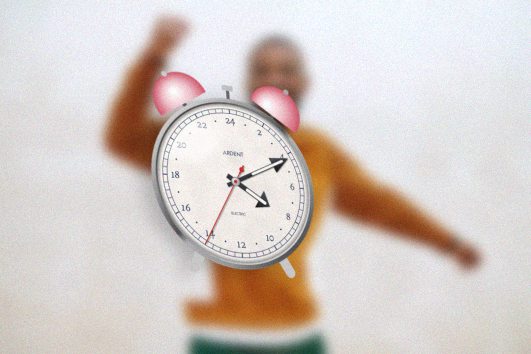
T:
**8:10:35**
